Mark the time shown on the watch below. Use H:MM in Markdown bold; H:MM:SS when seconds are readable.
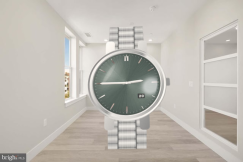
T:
**2:45**
